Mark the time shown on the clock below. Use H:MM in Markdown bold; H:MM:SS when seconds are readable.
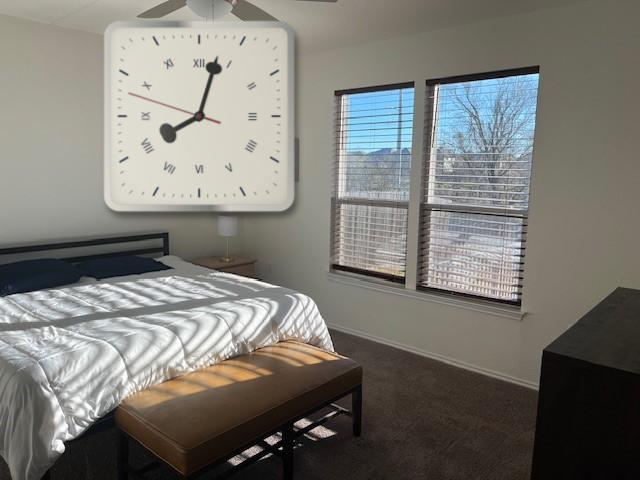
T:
**8:02:48**
